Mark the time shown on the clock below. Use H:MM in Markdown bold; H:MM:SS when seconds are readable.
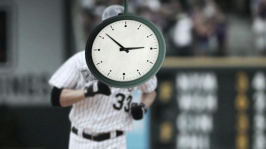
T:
**2:52**
